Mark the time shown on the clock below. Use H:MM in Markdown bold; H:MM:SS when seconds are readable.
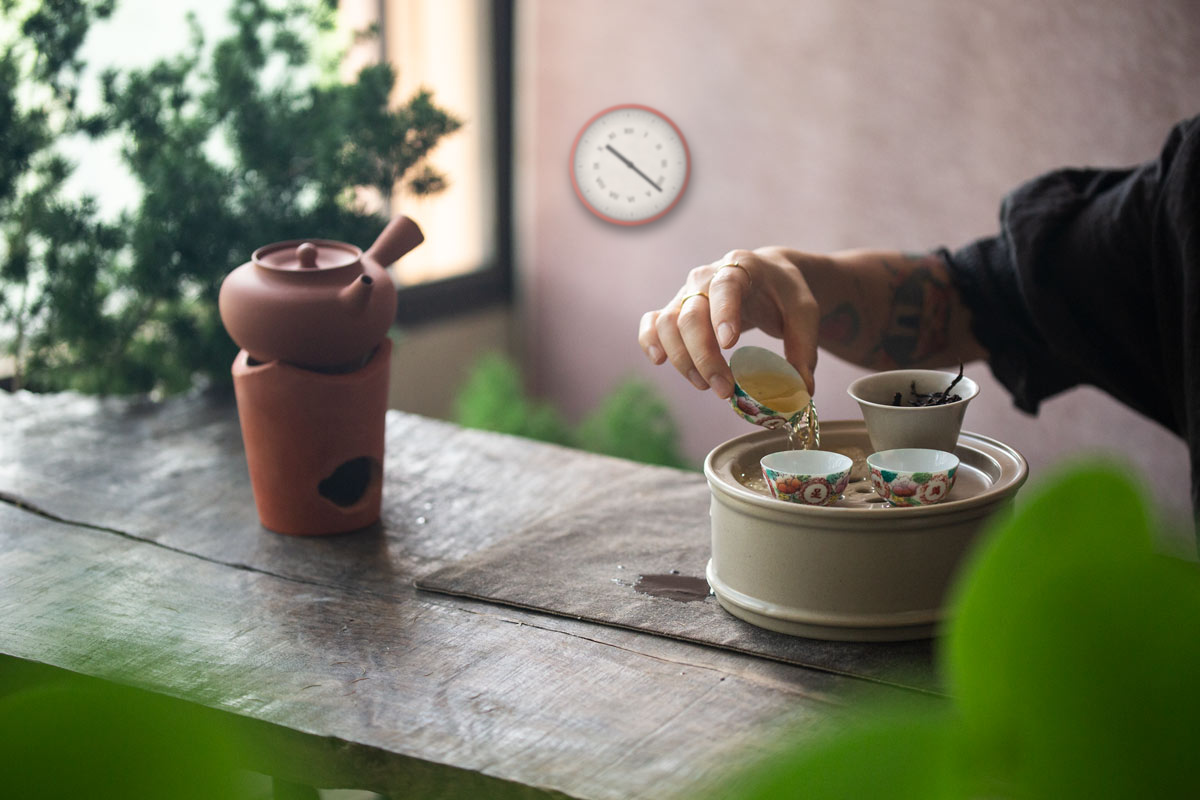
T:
**10:22**
